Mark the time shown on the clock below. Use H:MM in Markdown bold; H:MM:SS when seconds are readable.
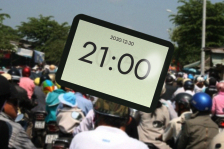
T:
**21:00**
